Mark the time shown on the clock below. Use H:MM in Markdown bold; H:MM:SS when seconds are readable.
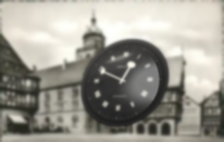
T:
**12:49**
